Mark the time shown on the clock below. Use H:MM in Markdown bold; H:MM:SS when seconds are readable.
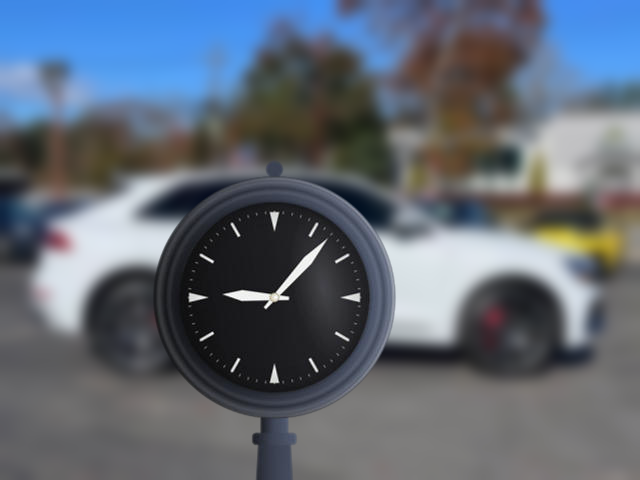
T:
**9:07**
